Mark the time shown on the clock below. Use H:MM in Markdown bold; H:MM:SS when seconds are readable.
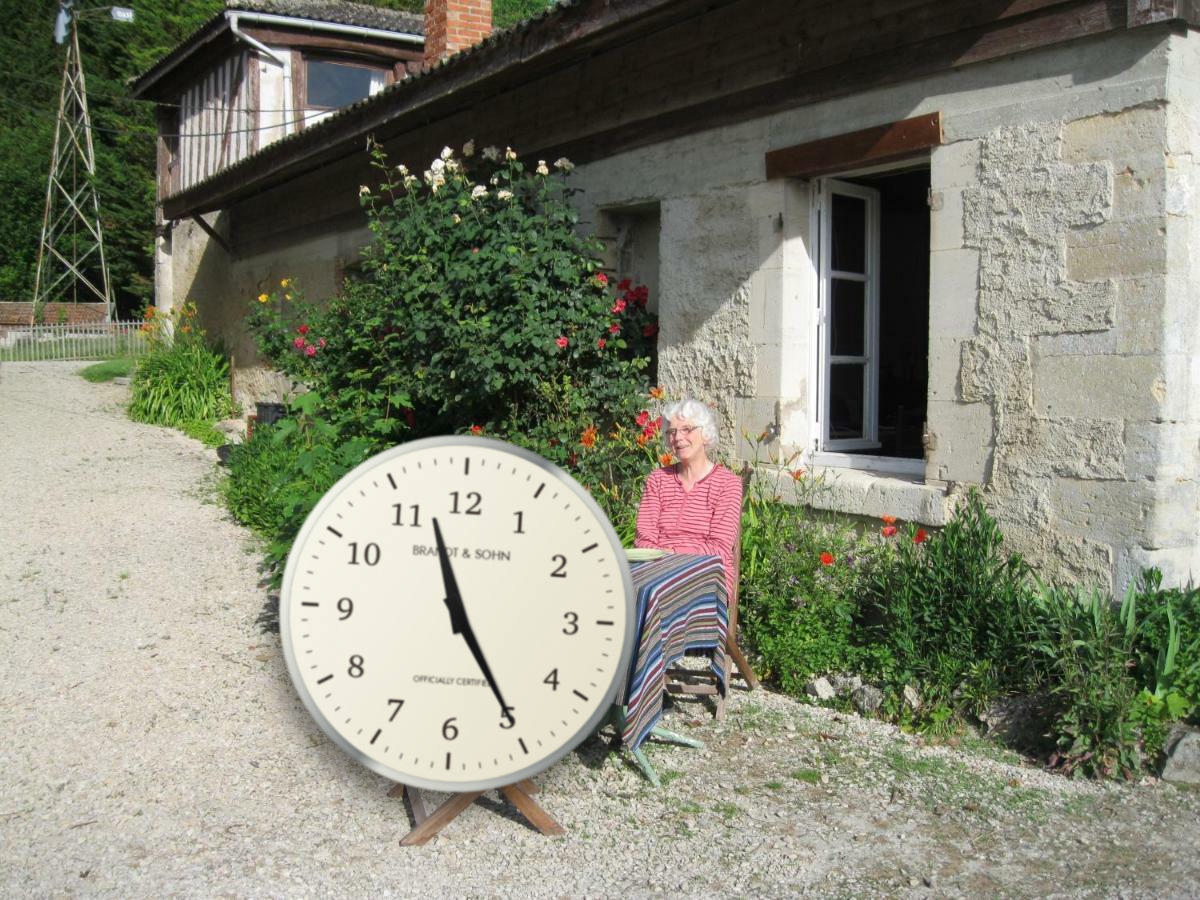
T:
**11:25**
